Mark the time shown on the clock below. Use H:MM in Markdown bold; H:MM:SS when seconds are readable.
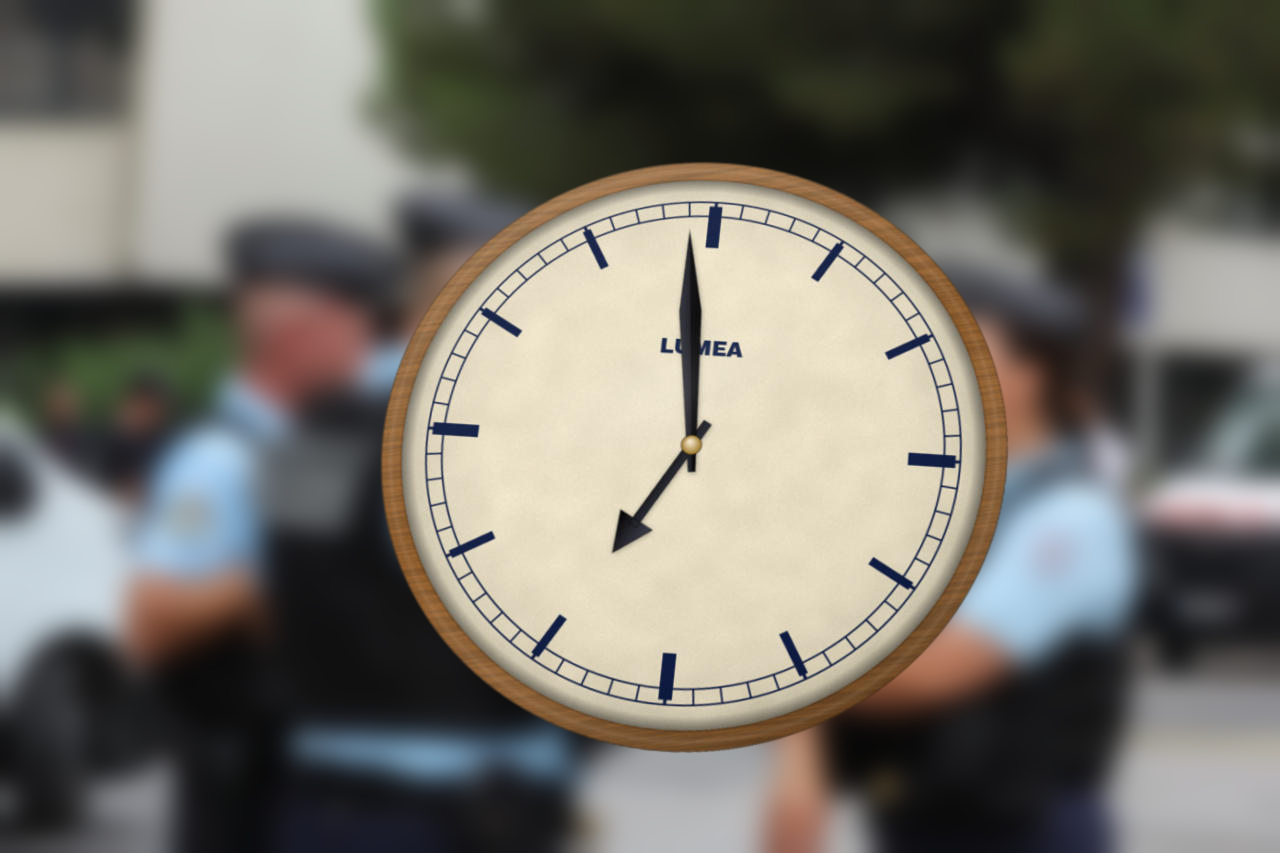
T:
**6:59**
